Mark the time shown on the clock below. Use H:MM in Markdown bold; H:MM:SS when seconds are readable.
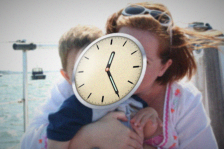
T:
**12:25**
